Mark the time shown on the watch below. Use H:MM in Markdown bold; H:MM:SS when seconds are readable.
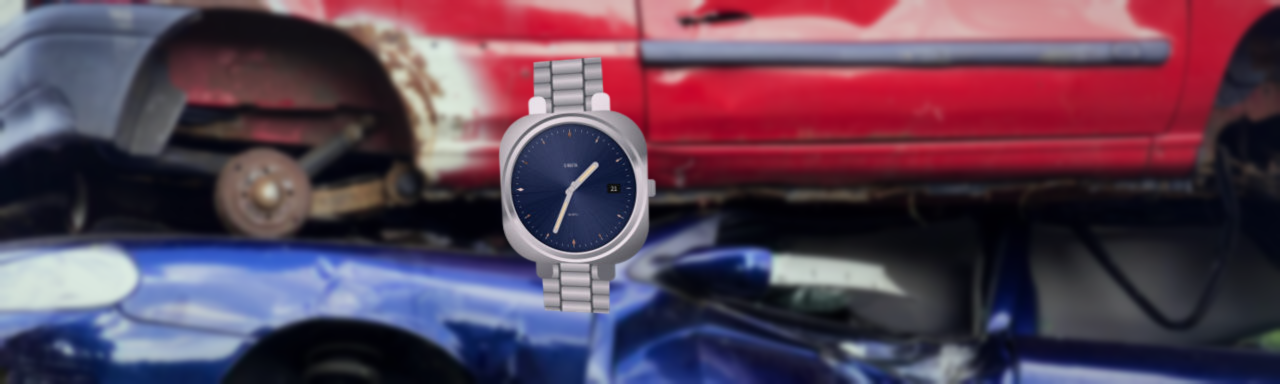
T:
**1:34**
